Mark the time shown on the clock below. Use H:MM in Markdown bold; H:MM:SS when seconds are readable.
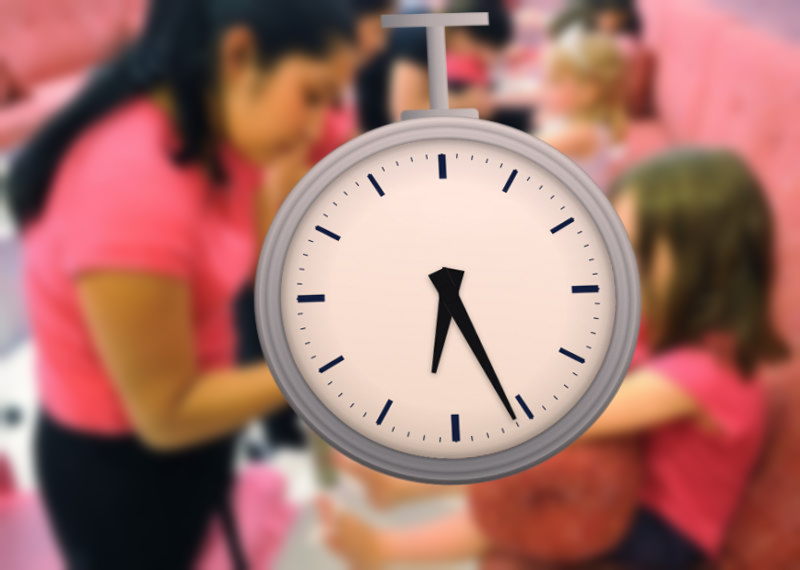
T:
**6:26**
